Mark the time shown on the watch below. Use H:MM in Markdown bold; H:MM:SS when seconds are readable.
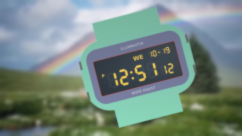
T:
**12:51:12**
